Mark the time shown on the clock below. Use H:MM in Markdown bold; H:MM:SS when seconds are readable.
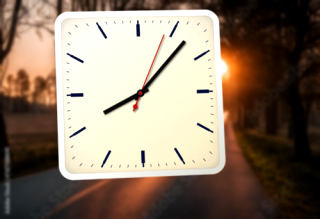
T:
**8:07:04**
